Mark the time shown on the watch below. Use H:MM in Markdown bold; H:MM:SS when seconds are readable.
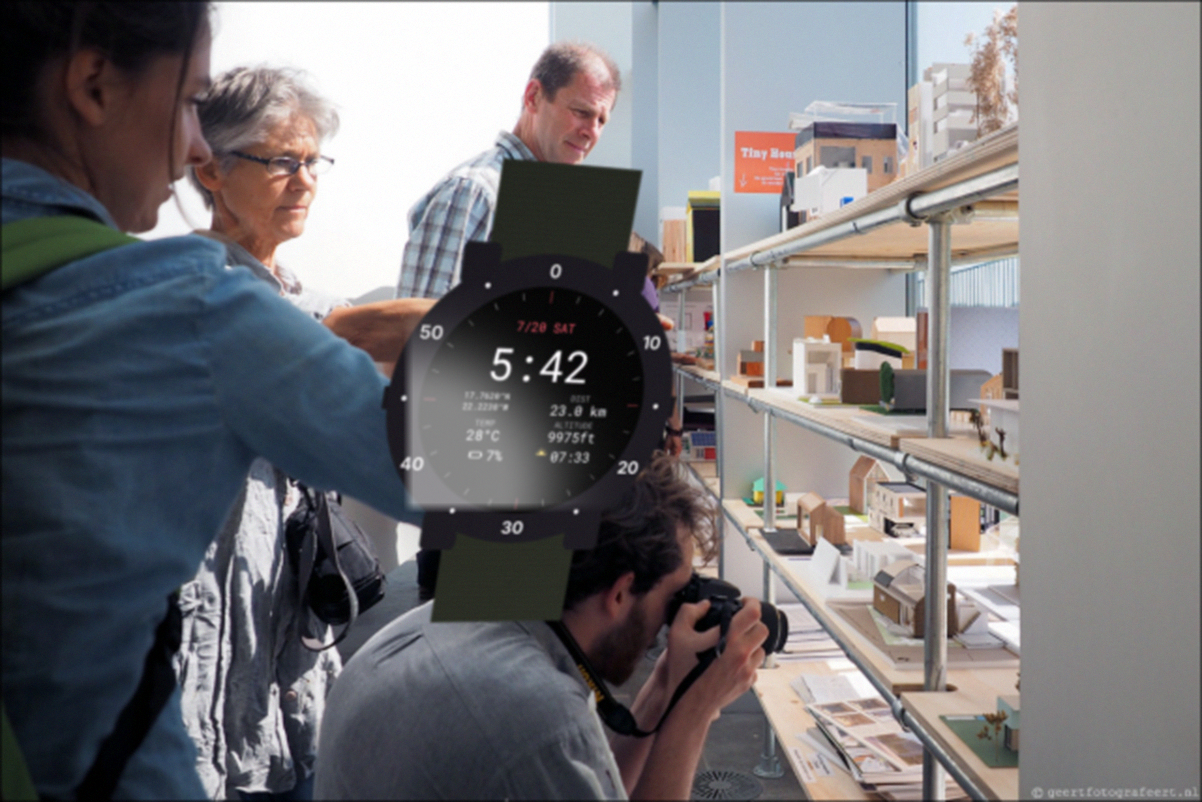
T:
**5:42**
